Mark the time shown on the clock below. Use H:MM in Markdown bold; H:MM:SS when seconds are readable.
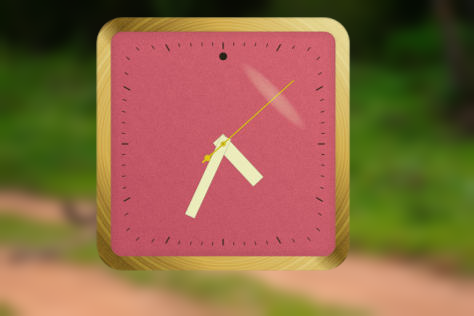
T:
**4:34:08**
